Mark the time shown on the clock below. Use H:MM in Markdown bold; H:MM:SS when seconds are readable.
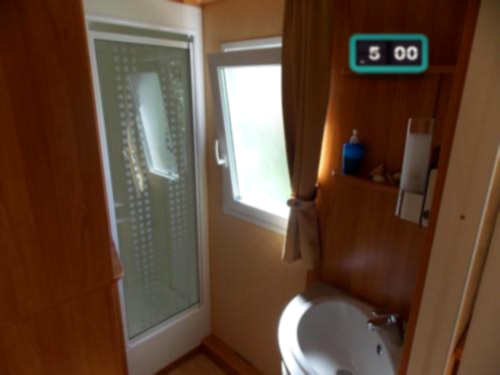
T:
**5:00**
